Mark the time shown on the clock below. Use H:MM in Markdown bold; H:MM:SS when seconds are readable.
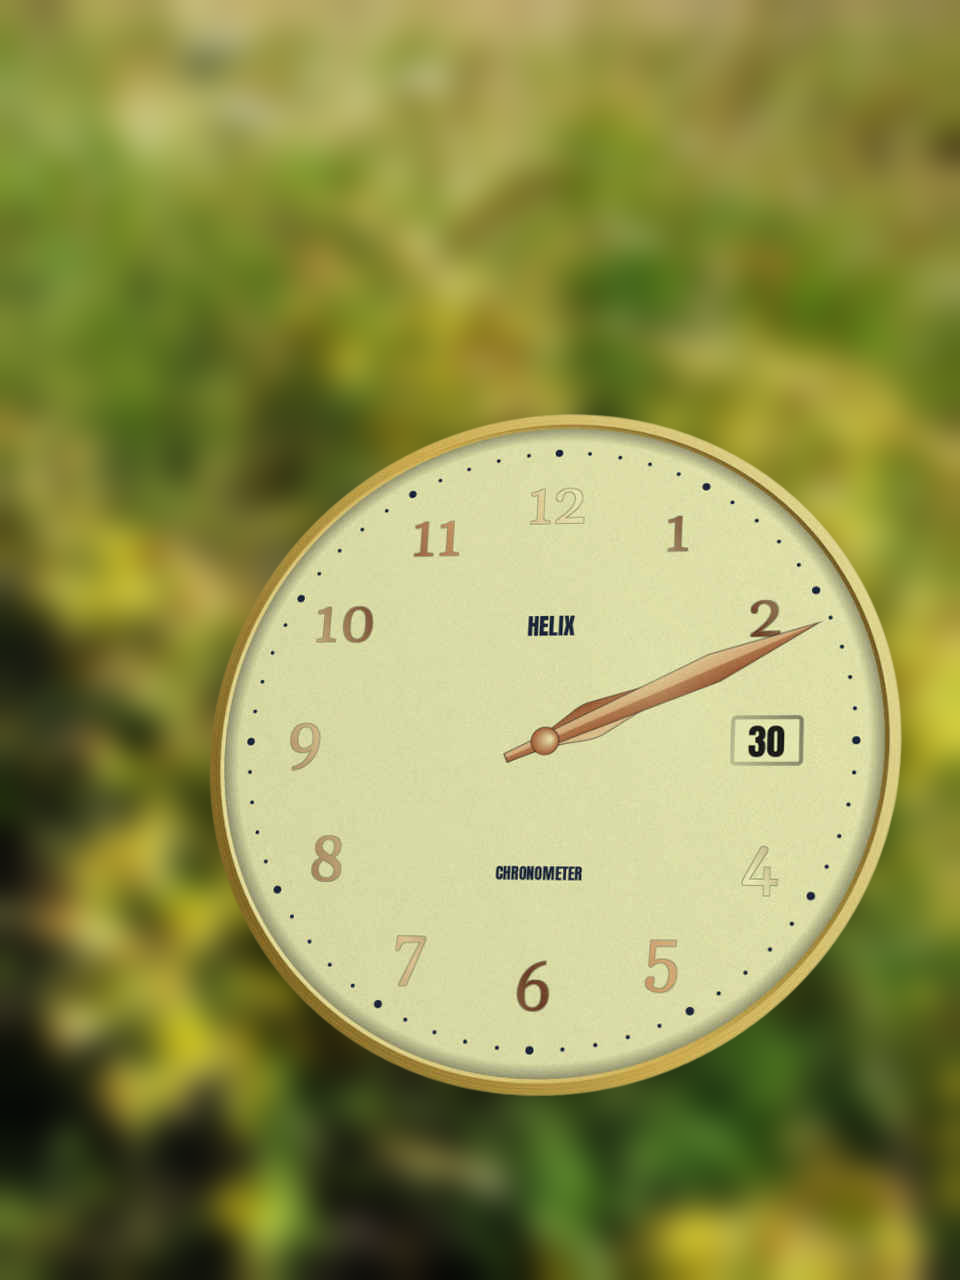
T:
**2:11**
